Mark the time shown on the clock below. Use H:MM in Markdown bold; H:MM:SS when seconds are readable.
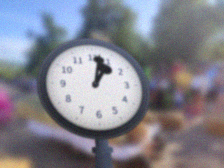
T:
**1:02**
